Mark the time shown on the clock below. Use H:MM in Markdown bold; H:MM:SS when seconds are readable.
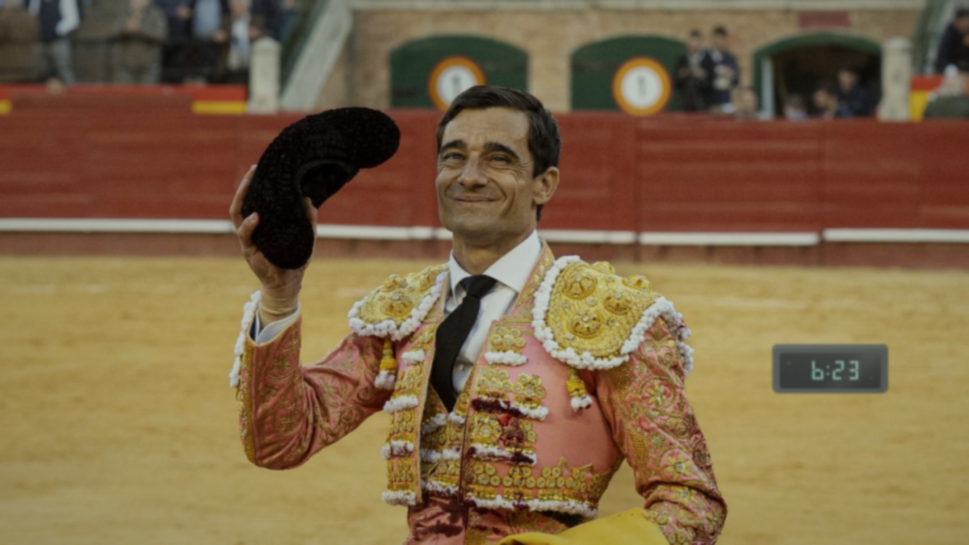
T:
**6:23**
